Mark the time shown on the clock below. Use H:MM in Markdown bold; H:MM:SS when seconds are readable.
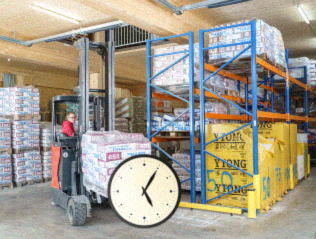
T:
**5:05**
